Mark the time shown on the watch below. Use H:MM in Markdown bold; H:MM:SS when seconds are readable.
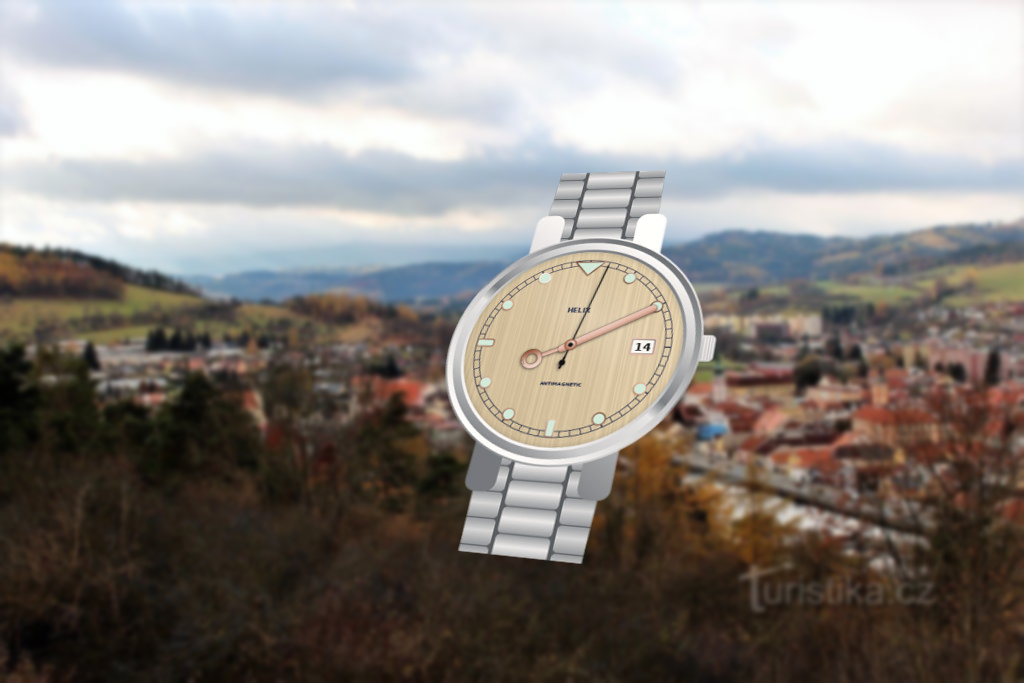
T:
**8:10:02**
